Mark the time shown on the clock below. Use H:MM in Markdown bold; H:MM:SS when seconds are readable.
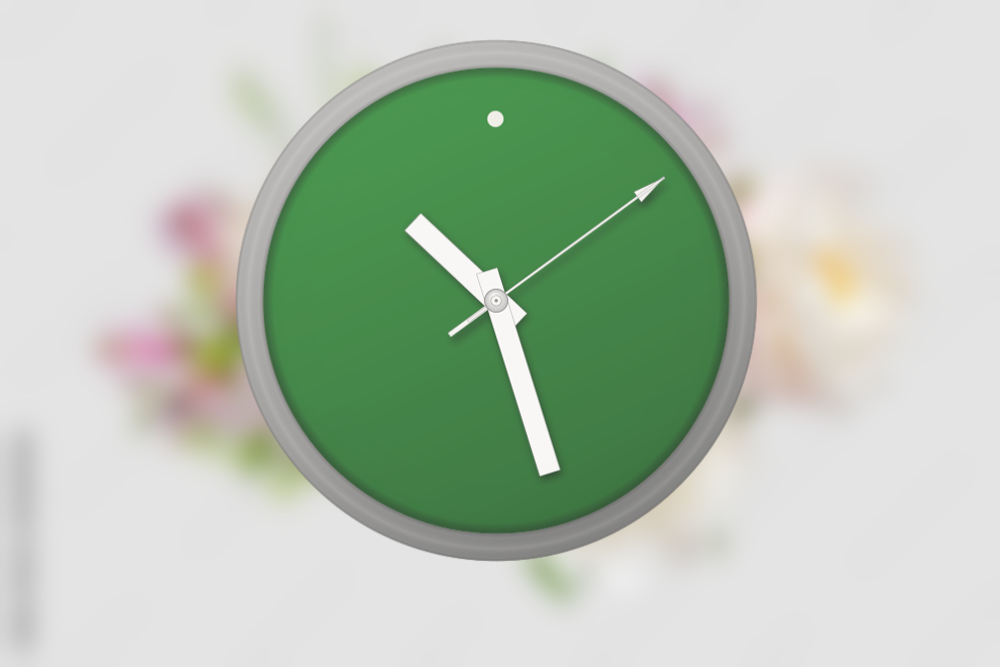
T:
**10:27:09**
